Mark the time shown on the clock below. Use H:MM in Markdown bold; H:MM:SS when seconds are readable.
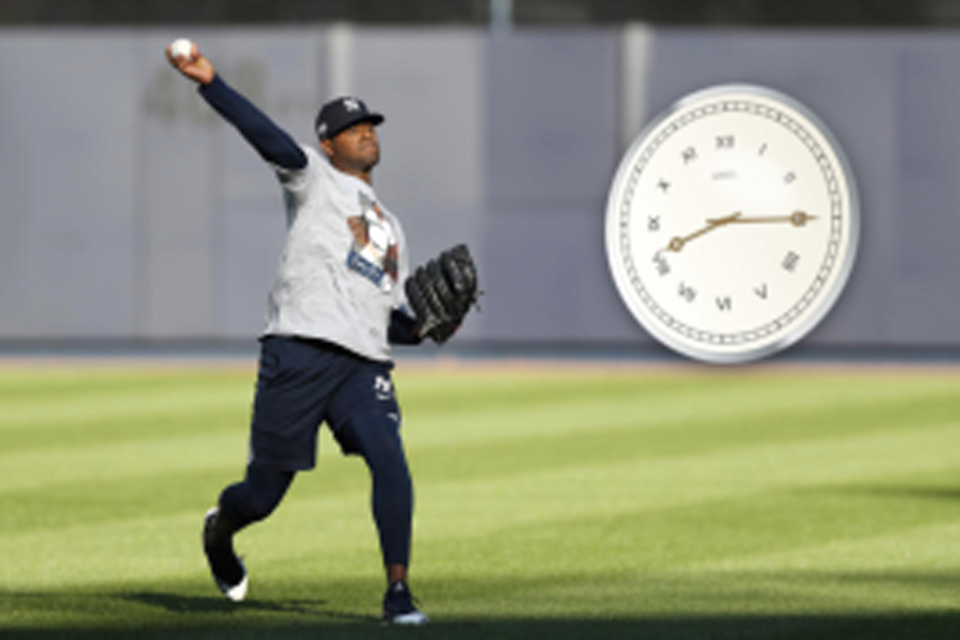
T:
**8:15**
